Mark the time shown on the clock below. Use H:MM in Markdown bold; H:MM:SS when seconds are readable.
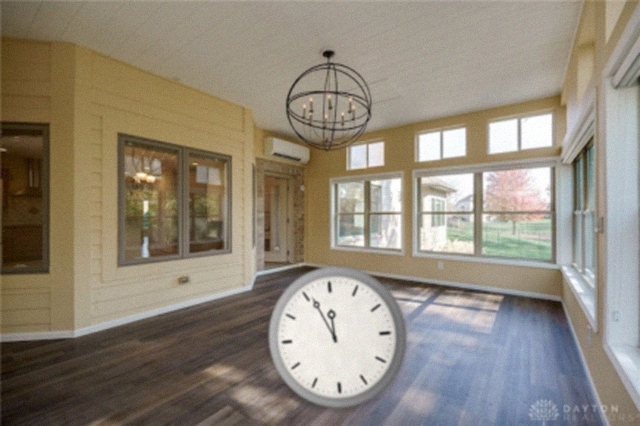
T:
**11:56**
